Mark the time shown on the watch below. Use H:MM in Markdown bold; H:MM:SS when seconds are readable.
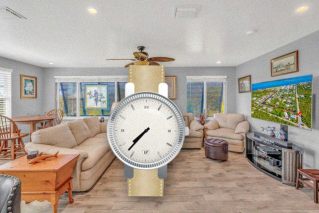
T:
**7:37**
